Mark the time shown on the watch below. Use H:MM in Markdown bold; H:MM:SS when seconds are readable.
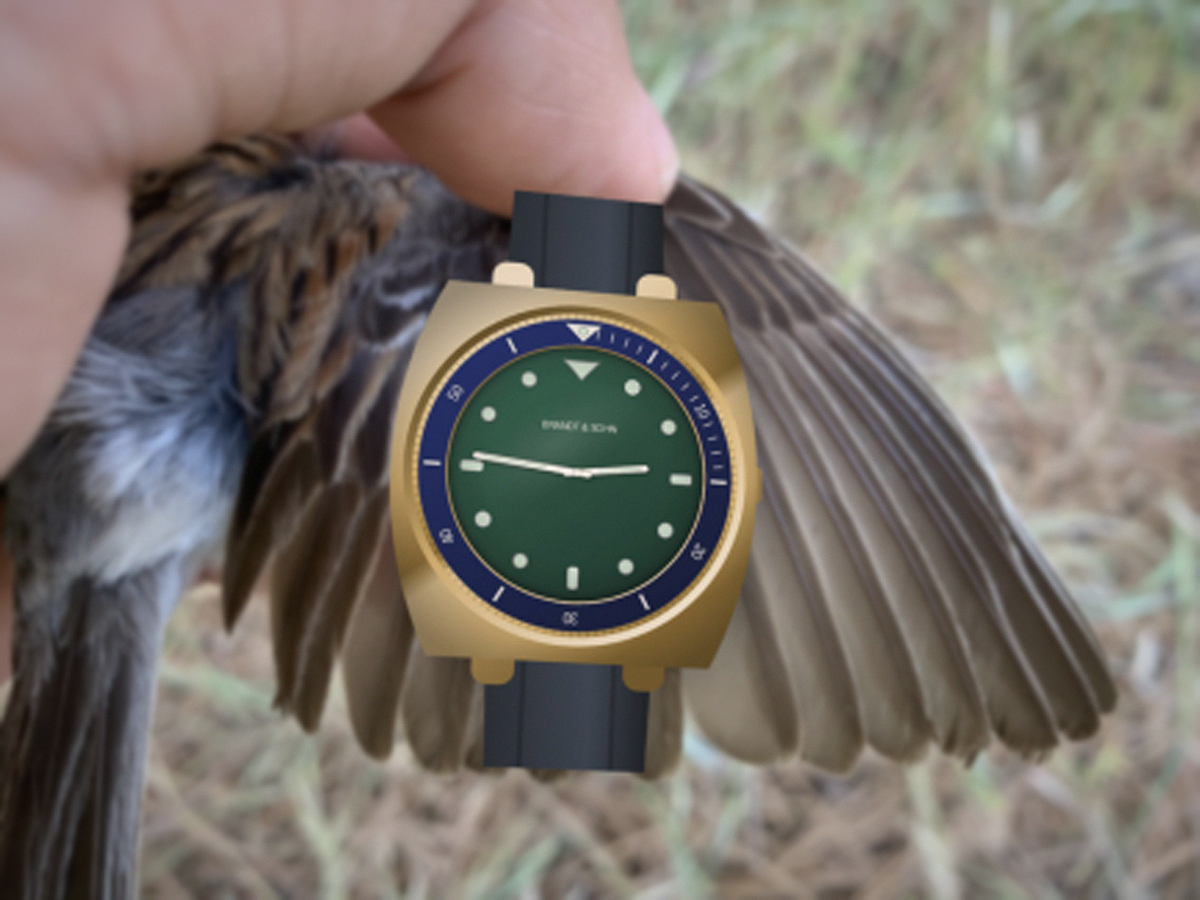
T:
**2:46**
